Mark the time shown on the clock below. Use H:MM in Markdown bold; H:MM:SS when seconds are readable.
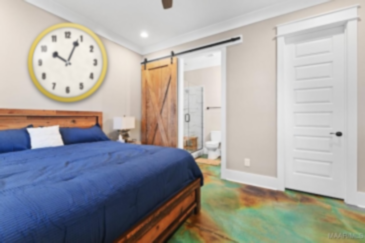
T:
**10:04**
